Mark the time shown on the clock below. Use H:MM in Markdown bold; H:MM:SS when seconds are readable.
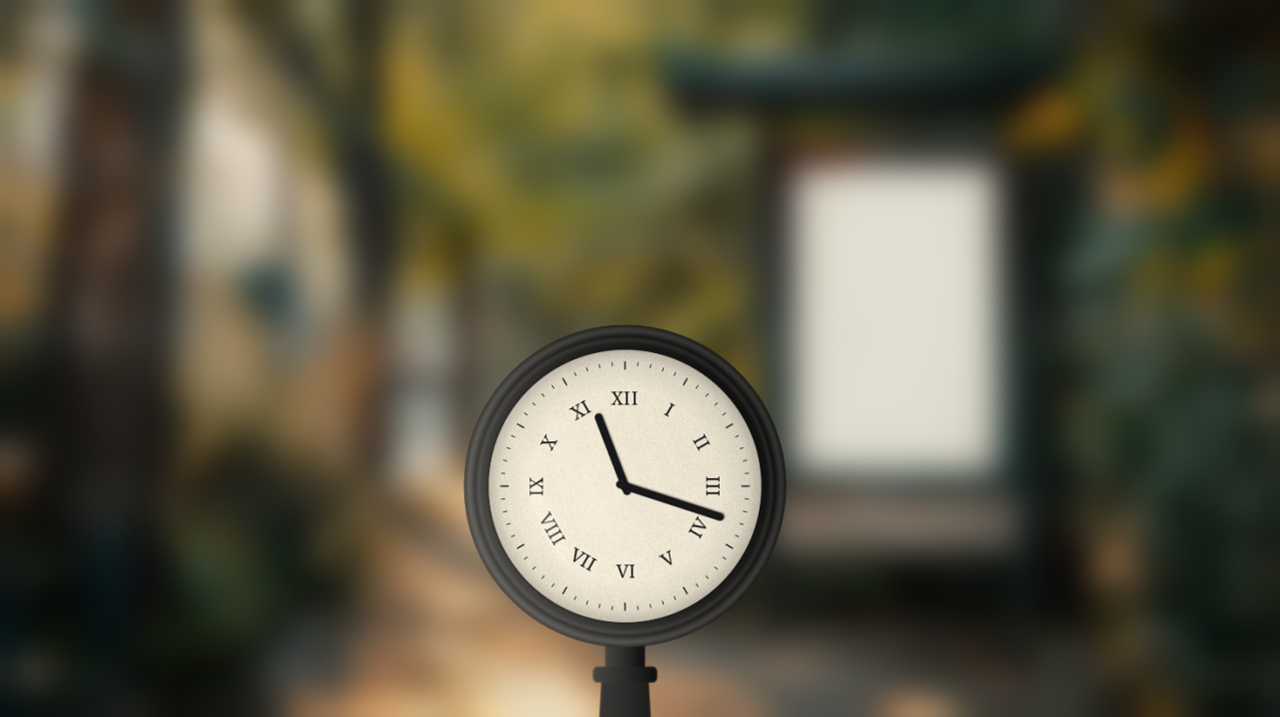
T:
**11:18**
